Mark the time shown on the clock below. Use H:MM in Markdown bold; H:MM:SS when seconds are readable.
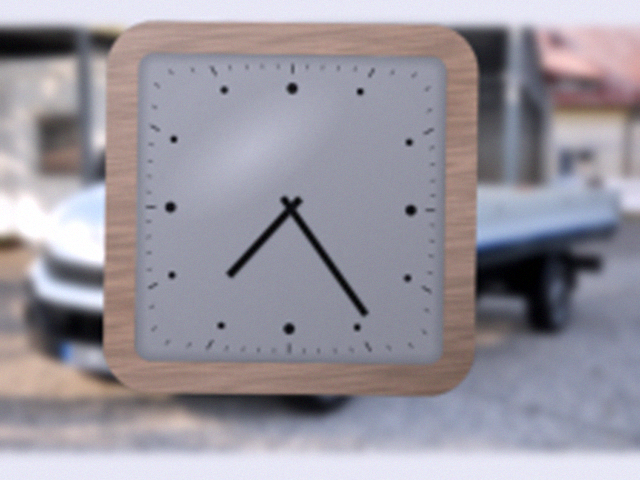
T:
**7:24**
